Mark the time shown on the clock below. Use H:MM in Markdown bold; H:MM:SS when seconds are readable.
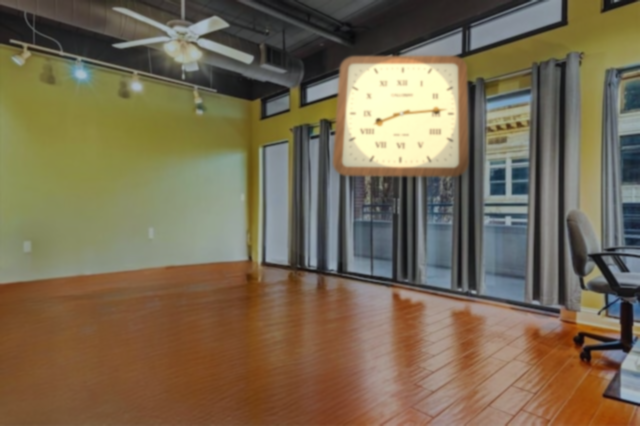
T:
**8:14**
